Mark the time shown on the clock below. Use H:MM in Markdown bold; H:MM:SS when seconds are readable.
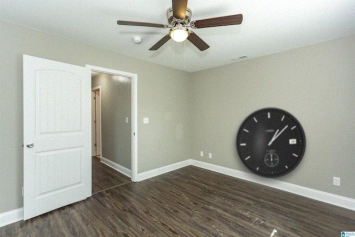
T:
**1:08**
